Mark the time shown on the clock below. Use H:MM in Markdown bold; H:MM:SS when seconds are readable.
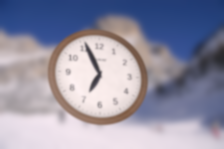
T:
**6:56**
